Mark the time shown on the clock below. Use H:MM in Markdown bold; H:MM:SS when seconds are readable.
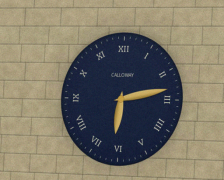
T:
**6:13**
